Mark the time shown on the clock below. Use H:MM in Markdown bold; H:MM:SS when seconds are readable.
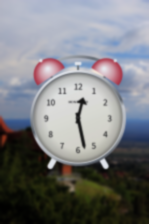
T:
**12:28**
